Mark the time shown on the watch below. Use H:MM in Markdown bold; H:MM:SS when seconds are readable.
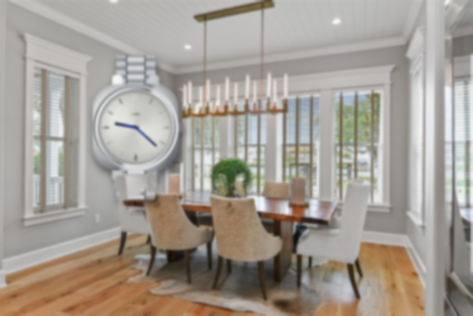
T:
**9:22**
